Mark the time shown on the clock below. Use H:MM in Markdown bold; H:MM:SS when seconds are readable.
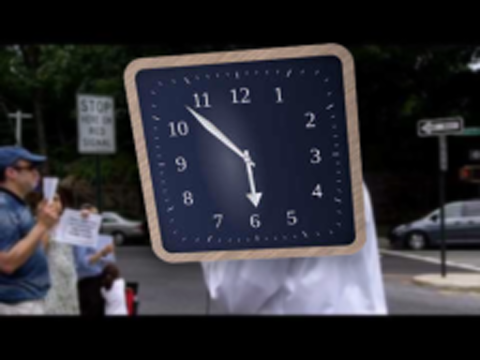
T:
**5:53**
